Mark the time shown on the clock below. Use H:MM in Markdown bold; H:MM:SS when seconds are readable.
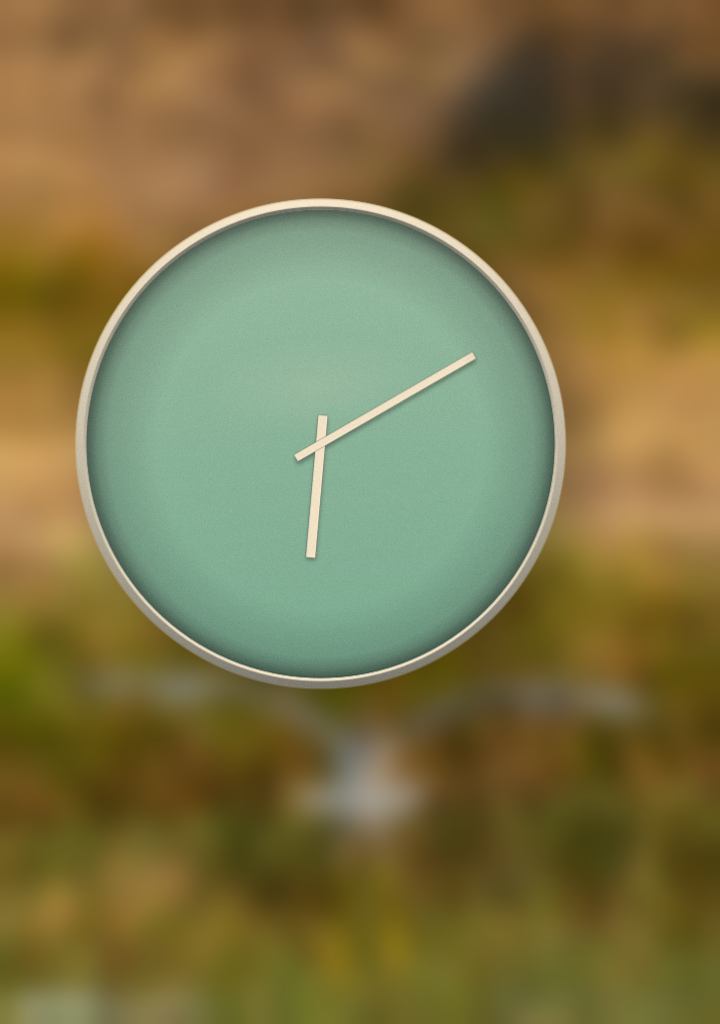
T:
**6:10**
